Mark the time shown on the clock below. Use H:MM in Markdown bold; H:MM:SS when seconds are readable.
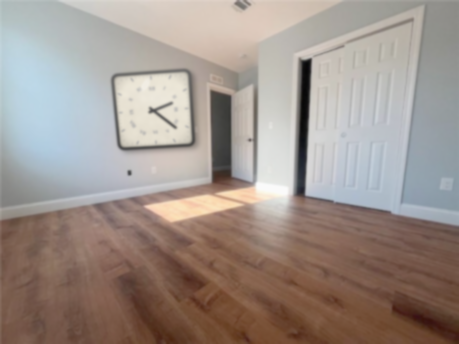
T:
**2:22**
